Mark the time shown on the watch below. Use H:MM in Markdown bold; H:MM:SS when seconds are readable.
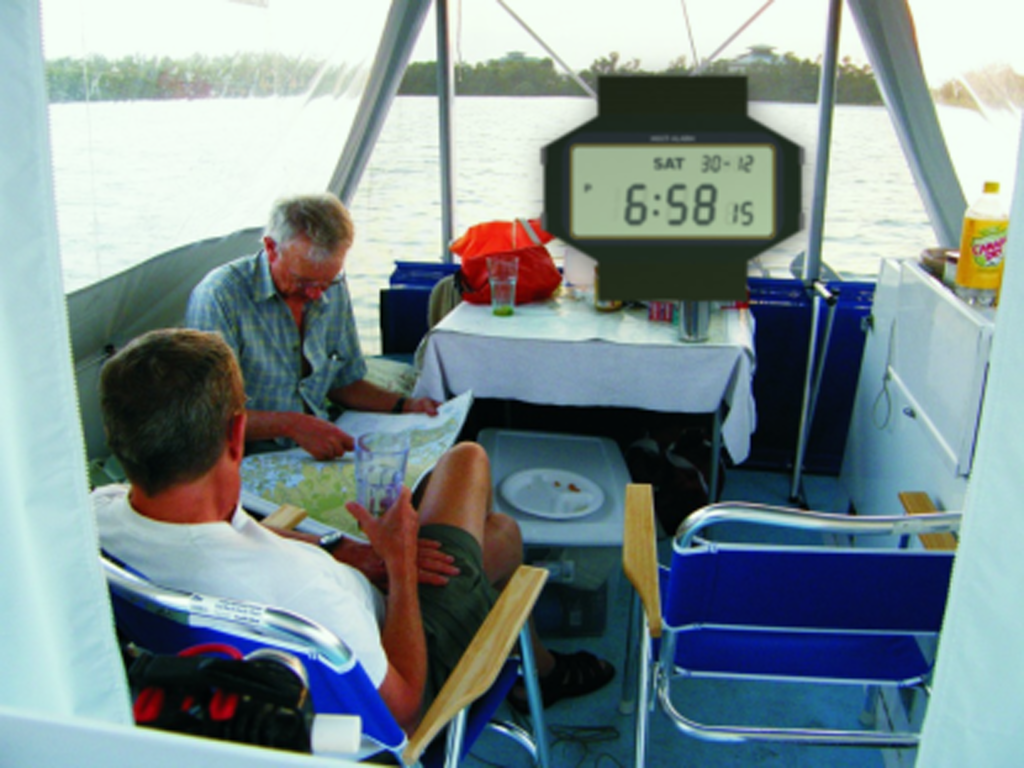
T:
**6:58:15**
